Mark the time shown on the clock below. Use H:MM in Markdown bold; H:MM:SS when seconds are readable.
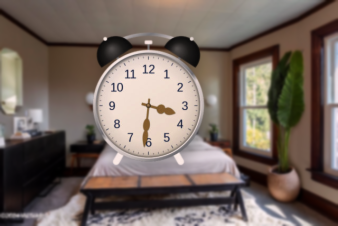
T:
**3:31**
